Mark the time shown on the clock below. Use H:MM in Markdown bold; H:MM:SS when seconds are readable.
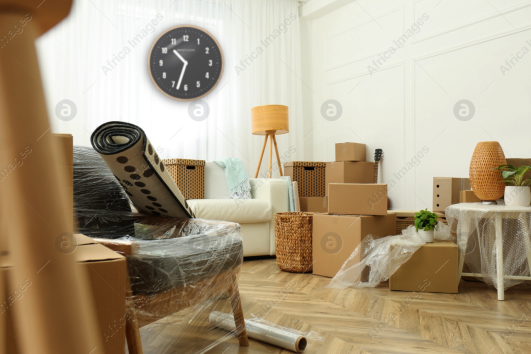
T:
**10:33**
